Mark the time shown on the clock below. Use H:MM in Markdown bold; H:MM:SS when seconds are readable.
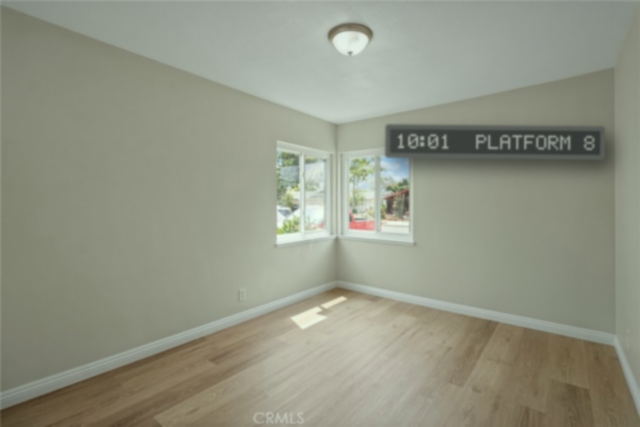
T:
**10:01**
